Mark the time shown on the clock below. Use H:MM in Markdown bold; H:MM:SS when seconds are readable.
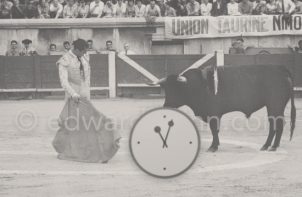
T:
**11:03**
